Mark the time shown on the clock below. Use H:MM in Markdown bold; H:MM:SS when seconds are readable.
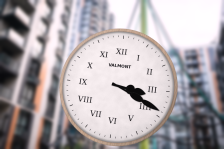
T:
**3:19**
